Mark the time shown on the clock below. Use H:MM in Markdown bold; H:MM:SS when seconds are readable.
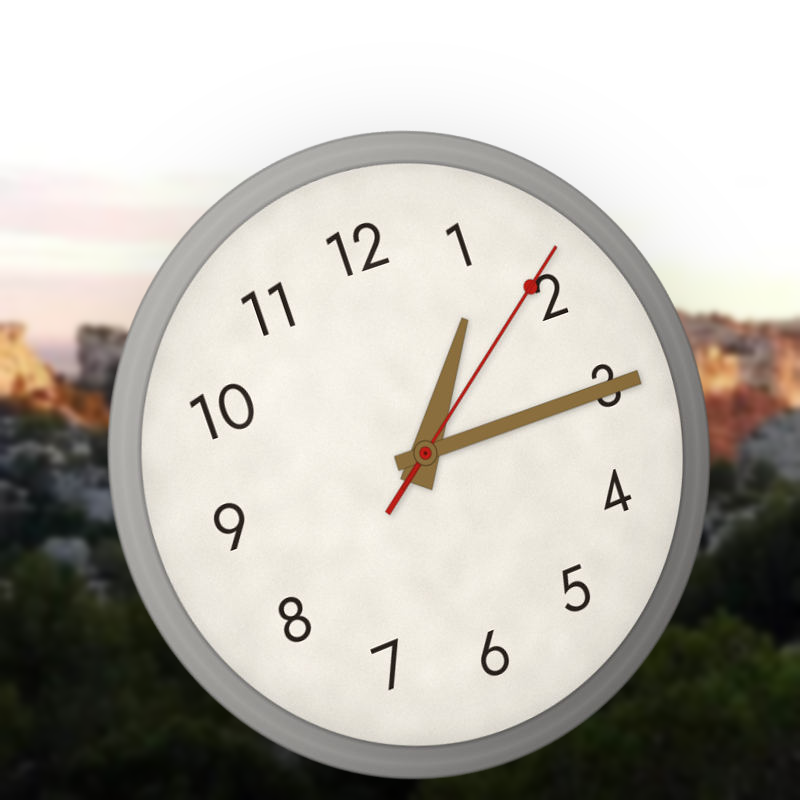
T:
**1:15:09**
